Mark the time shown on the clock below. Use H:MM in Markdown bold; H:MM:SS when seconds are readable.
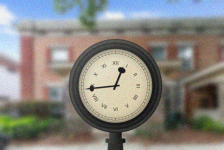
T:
**12:44**
